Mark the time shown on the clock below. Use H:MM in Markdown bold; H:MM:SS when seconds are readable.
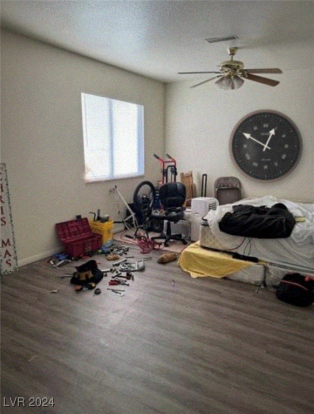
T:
**12:50**
